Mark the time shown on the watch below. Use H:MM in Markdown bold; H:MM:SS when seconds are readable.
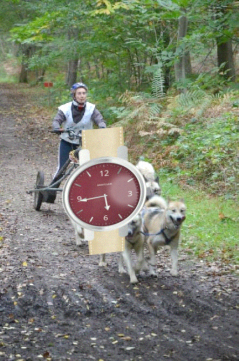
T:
**5:44**
